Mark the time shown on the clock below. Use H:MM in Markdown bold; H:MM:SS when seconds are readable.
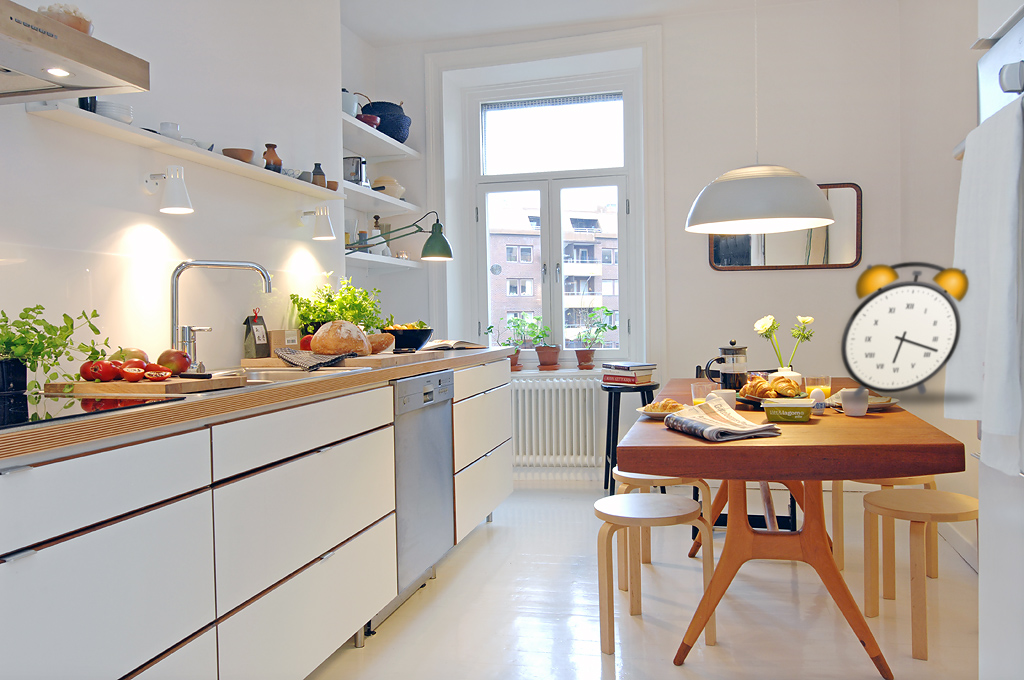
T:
**6:18**
